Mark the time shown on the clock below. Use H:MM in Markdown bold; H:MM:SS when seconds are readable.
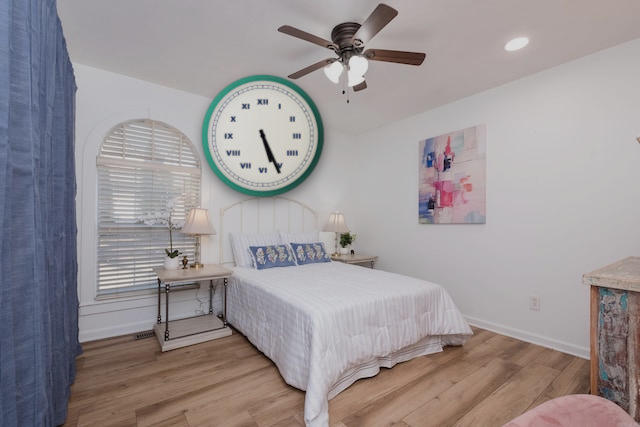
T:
**5:26**
